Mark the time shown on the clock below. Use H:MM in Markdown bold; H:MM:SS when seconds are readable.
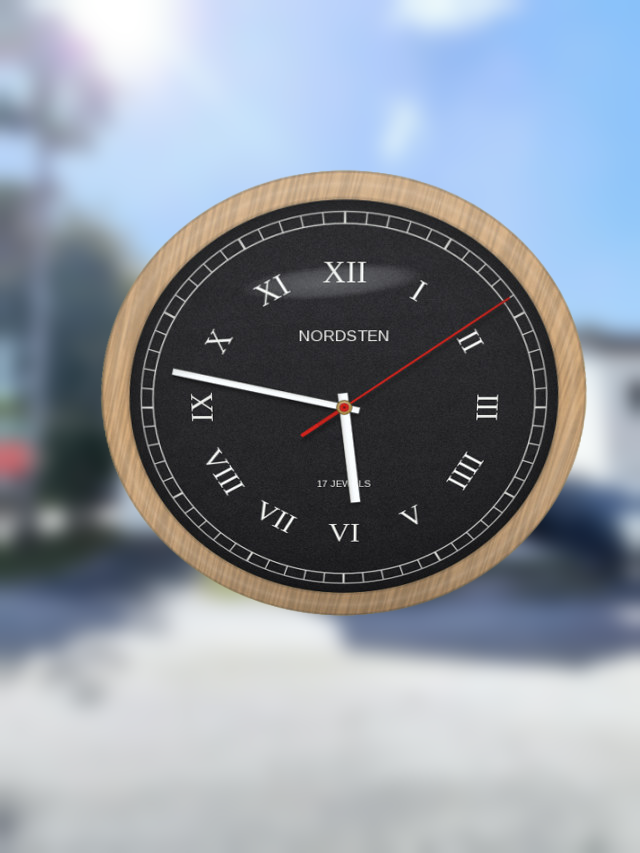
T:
**5:47:09**
